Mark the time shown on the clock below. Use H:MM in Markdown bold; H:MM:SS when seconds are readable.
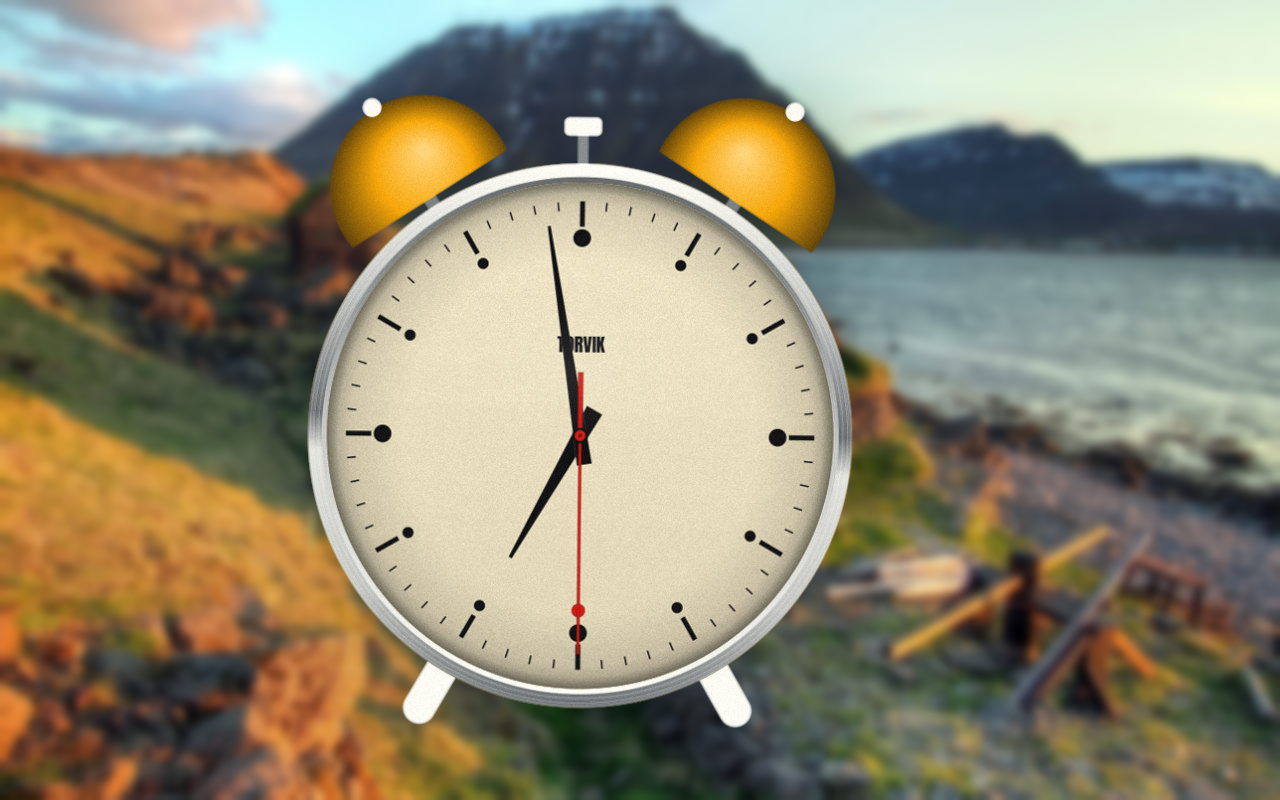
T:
**6:58:30**
